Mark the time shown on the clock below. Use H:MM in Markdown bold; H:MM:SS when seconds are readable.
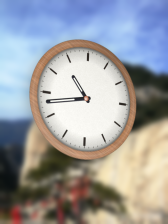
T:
**10:43**
